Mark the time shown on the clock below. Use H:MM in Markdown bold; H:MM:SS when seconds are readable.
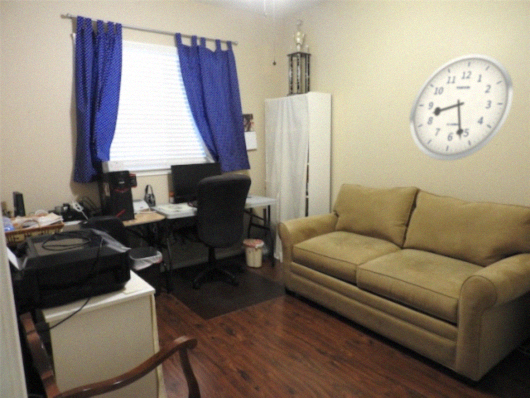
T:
**8:27**
